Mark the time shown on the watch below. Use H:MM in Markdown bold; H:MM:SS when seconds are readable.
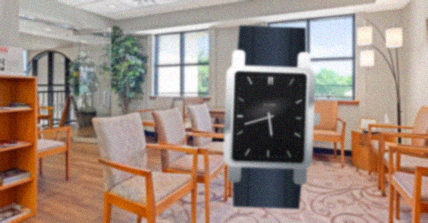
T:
**5:42**
